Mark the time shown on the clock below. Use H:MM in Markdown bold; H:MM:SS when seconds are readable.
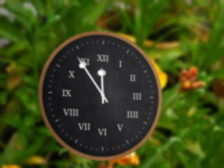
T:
**11:54**
